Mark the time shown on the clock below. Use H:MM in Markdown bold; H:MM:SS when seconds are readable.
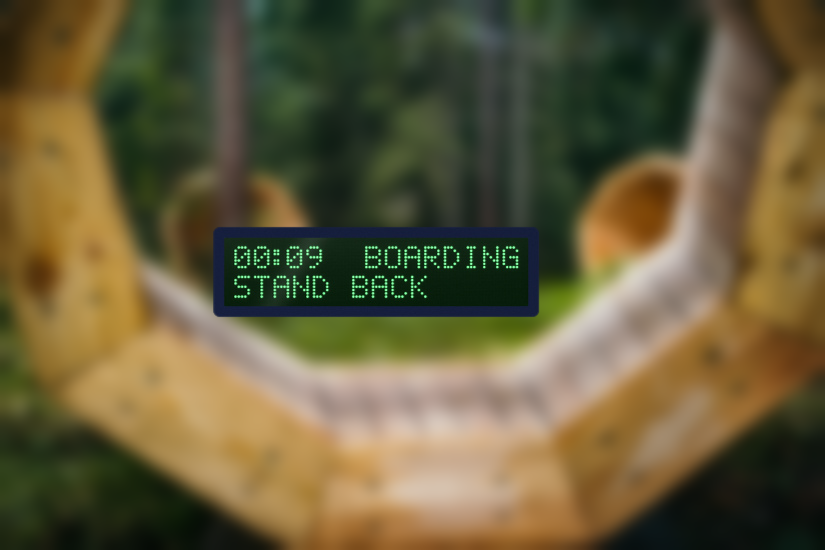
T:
**0:09**
